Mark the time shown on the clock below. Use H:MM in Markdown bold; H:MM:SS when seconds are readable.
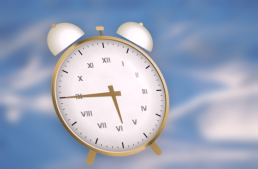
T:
**5:45**
